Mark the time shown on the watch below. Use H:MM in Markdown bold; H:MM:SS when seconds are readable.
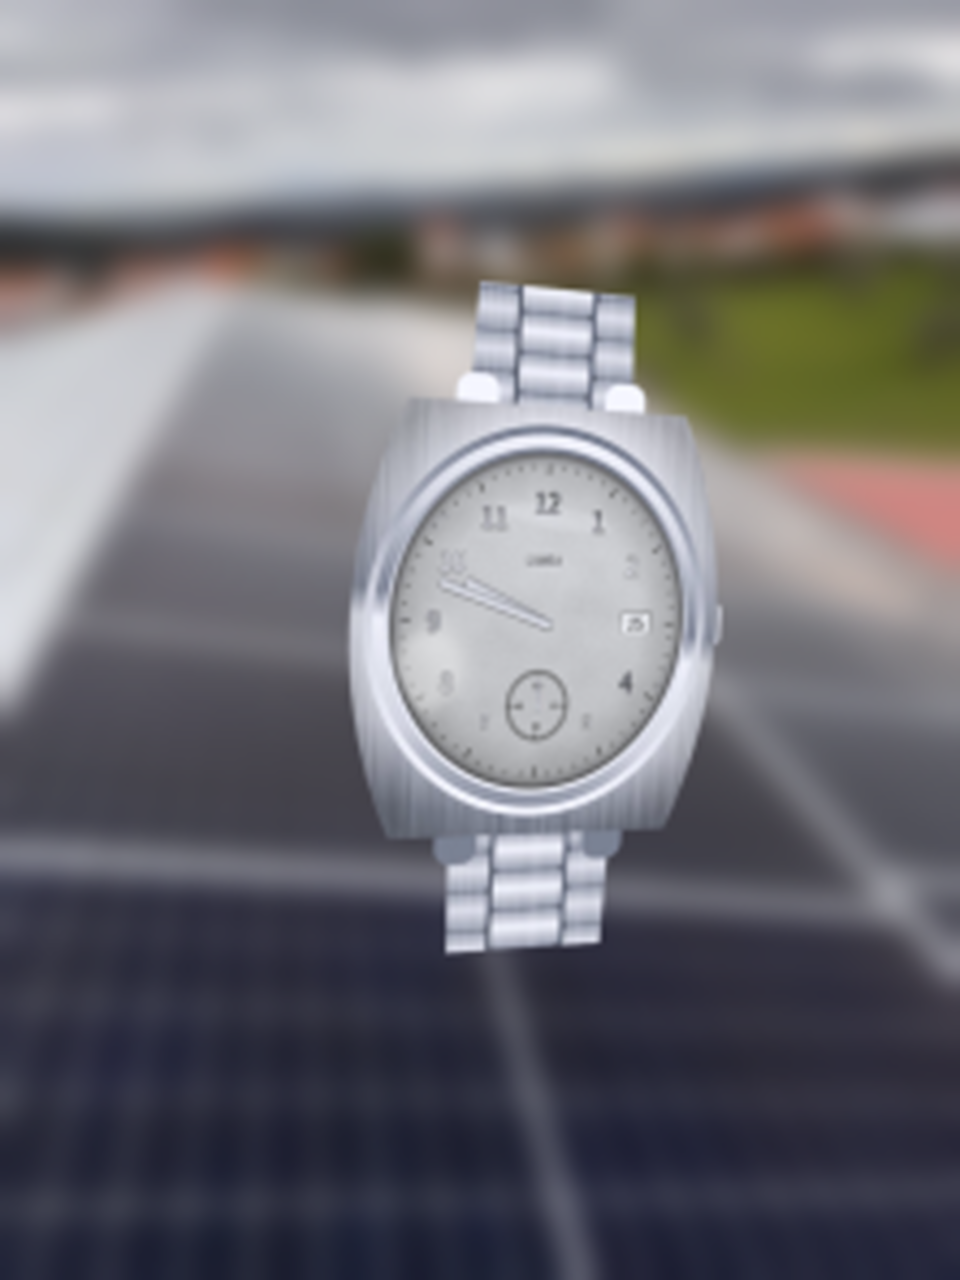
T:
**9:48**
